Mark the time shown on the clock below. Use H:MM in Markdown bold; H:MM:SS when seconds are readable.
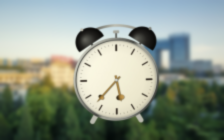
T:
**5:37**
